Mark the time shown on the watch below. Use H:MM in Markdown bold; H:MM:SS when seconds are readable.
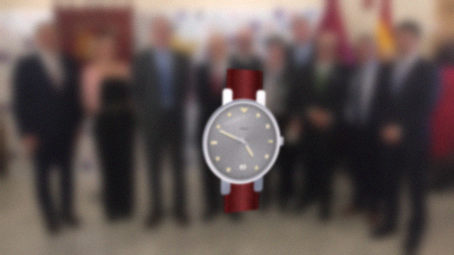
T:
**4:49**
